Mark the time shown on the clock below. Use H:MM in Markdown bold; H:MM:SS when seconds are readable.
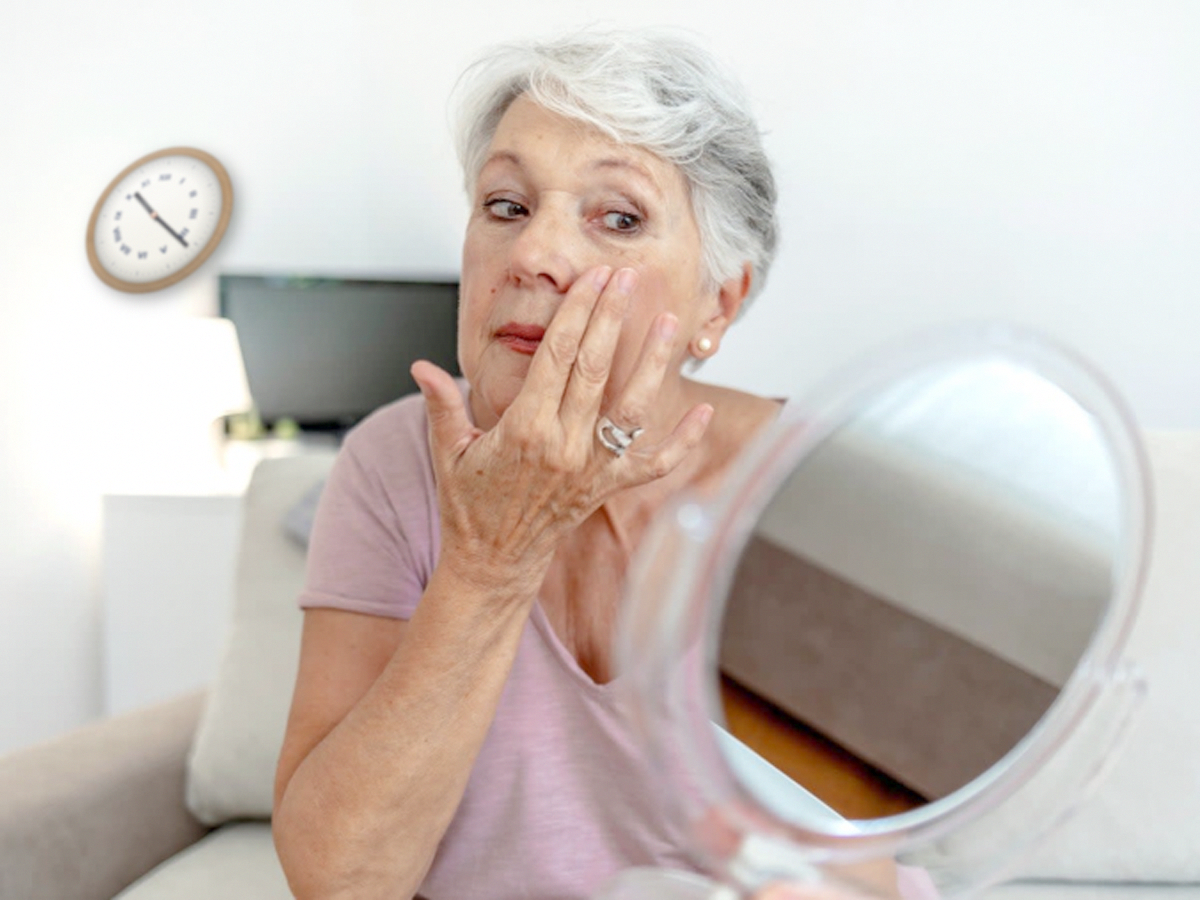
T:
**10:21**
